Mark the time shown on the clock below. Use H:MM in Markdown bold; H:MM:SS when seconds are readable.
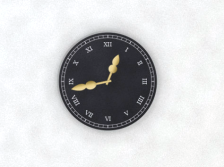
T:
**12:43**
